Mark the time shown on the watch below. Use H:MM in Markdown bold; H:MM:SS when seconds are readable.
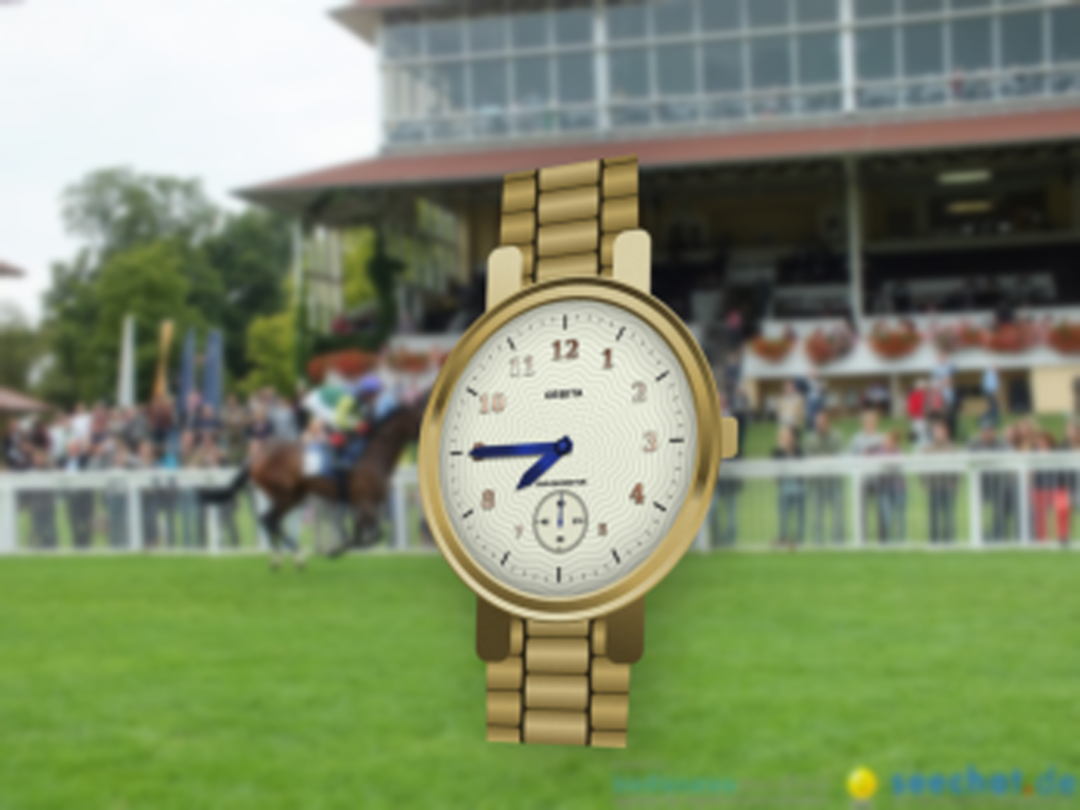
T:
**7:45**
